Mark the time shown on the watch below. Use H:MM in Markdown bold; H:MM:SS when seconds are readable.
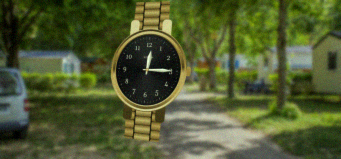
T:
**12:15**
